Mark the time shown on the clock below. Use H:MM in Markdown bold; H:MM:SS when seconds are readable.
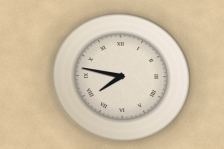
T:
**7:47**
